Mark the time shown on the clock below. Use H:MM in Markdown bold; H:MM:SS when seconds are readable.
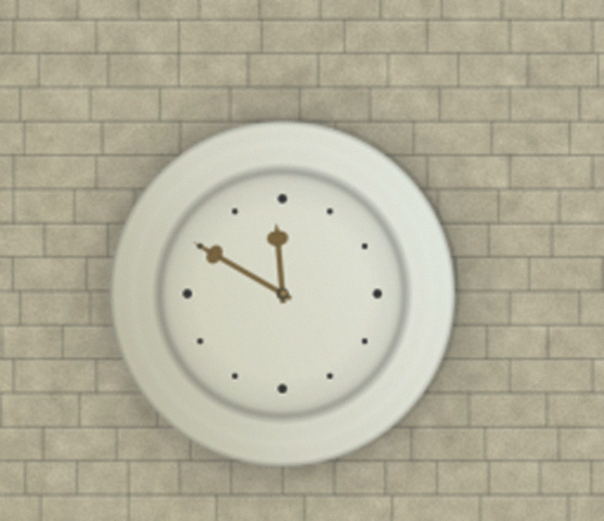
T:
**11:50**
